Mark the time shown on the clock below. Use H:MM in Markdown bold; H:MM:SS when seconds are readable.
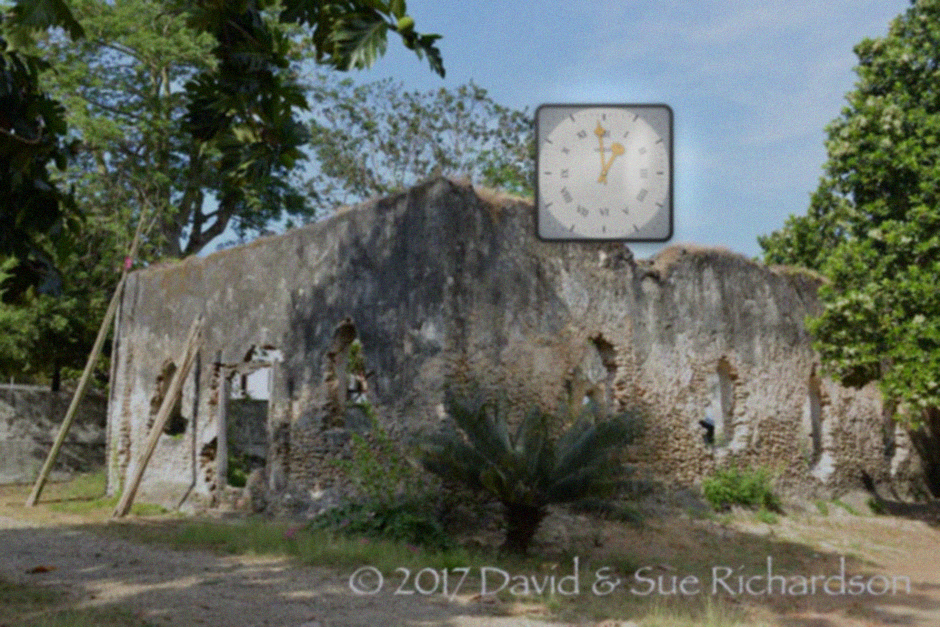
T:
**12:59**
